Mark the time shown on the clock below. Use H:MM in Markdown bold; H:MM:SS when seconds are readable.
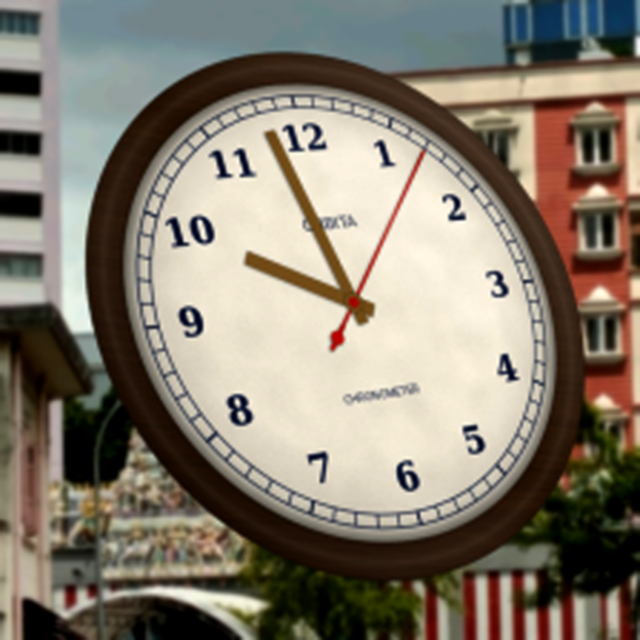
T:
**9:58:07**
